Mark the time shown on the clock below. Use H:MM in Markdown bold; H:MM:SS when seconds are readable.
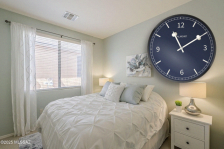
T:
**11:10**
